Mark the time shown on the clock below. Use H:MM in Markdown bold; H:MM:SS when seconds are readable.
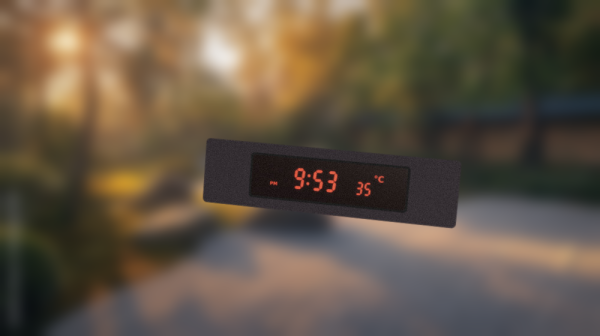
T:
**9:53**
